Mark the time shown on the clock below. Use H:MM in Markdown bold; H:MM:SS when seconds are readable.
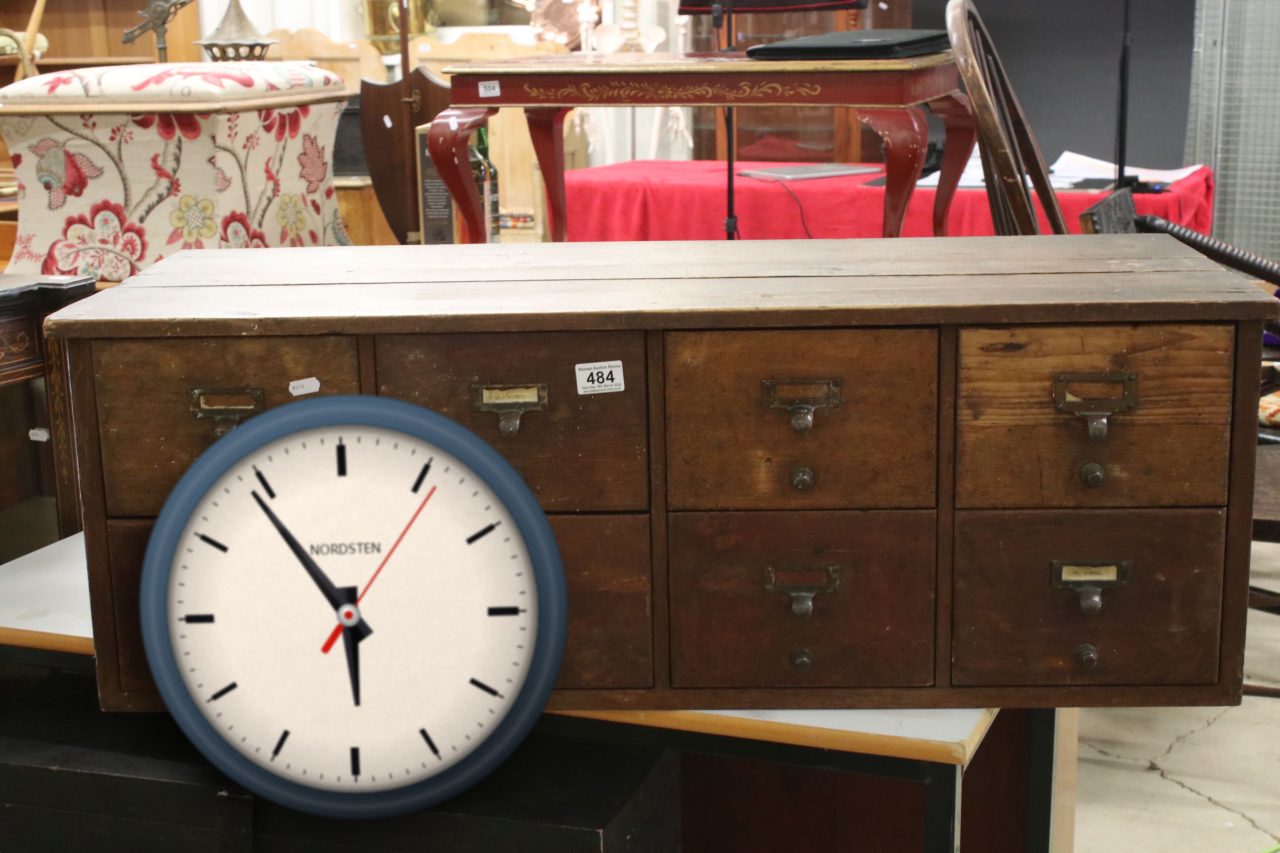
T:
**5:54:06**
